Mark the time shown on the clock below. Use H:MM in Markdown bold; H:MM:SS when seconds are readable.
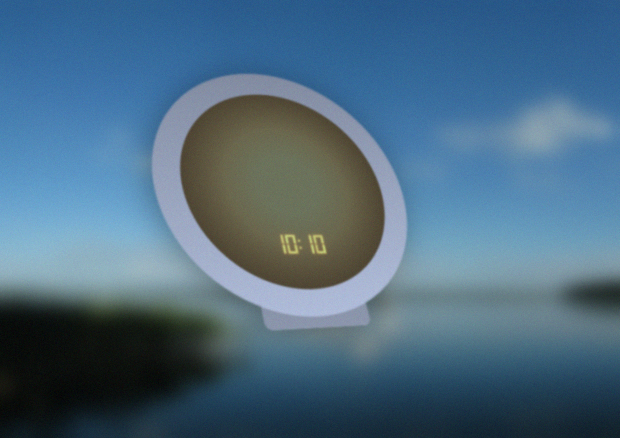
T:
**10:10**
